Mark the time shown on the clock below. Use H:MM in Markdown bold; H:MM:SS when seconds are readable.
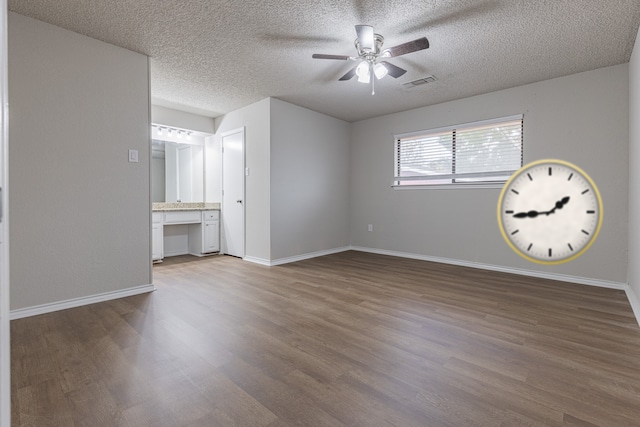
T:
**1:44**
